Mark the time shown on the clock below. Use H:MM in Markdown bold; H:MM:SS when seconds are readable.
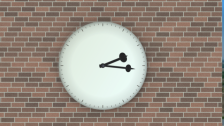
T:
**2:16**
